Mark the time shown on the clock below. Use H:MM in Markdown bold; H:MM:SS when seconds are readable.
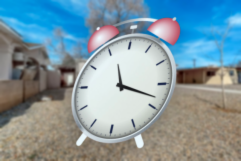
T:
**11:18**
